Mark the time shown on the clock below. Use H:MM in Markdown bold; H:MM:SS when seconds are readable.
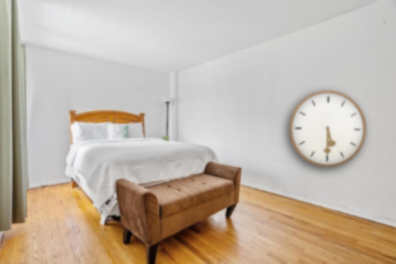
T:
**5:30**
